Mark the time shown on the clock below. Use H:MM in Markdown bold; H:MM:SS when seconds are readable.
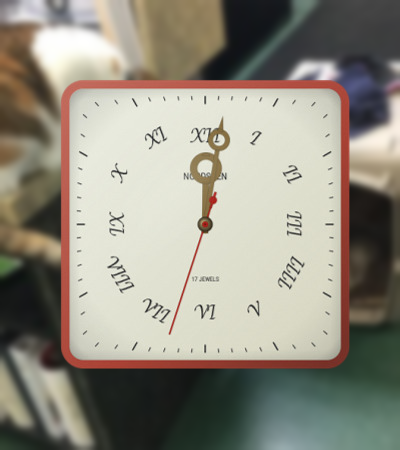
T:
**12:01:33**
